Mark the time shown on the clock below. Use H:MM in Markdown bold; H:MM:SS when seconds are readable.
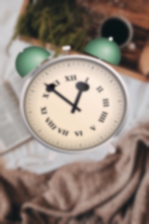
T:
**12:53**
